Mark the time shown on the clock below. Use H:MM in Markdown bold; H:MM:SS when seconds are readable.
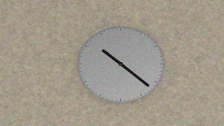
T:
**10:22**
